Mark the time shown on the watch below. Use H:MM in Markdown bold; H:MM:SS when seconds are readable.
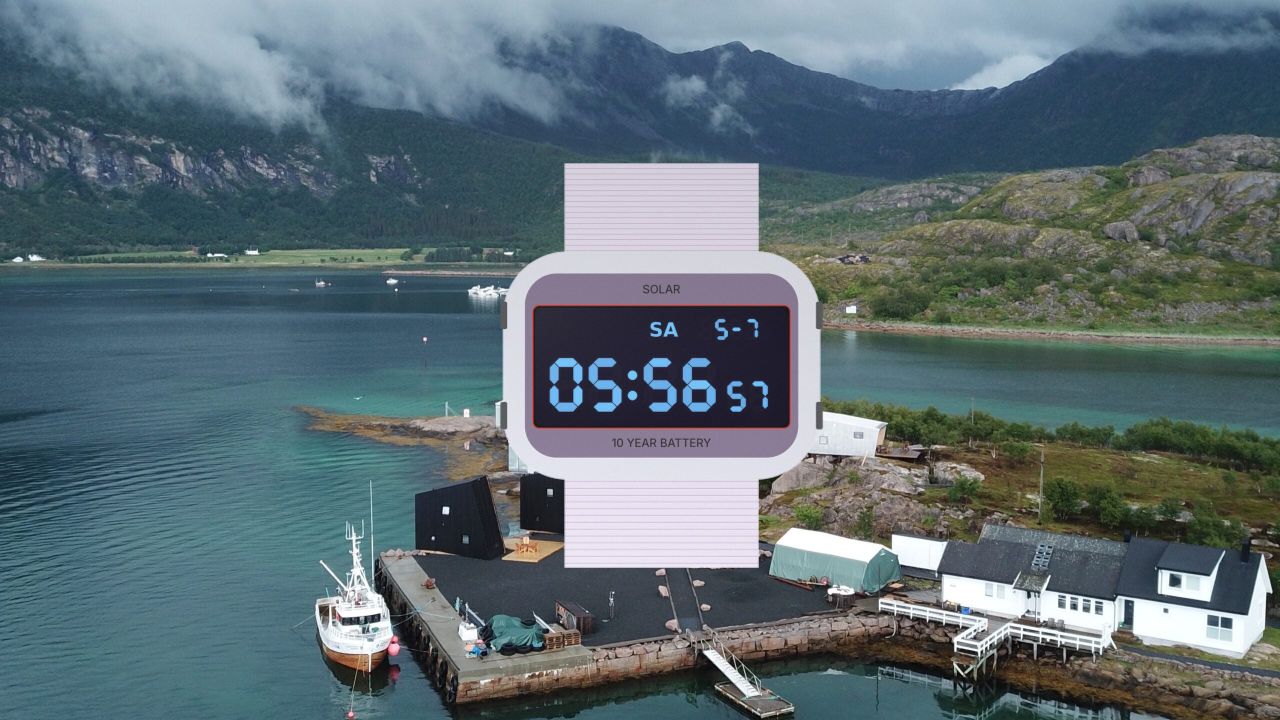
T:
**5:56:57**
